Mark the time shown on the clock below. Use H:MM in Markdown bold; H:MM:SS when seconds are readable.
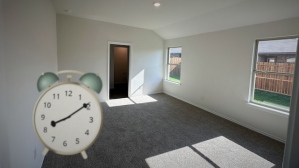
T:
**8:09**
